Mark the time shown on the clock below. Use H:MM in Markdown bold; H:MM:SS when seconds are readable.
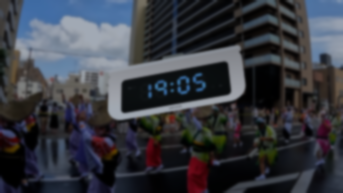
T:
**19:05**
